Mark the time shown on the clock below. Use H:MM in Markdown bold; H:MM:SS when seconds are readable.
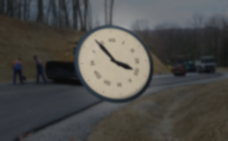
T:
**3:54**
